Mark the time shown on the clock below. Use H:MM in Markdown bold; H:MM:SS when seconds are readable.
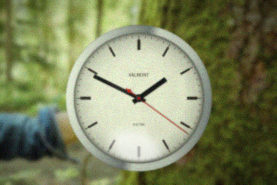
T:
**1:49:21**
